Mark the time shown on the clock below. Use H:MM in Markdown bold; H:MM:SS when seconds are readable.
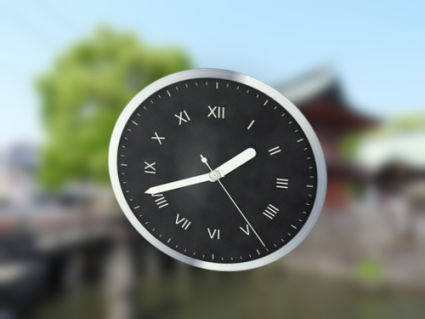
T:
**1:41:24**
